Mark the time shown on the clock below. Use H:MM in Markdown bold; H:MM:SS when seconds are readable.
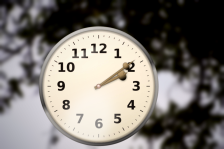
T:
**2:09**
